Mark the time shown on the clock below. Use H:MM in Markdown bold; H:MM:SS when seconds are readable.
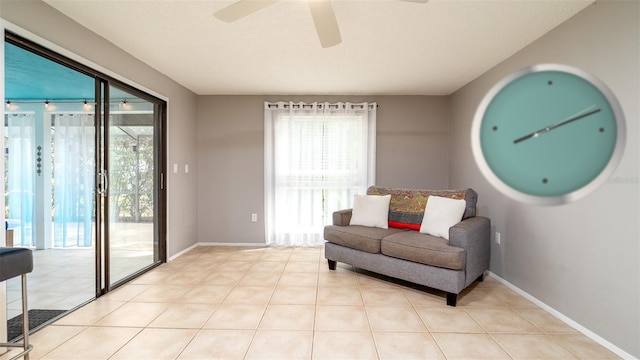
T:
**8:11:10**
